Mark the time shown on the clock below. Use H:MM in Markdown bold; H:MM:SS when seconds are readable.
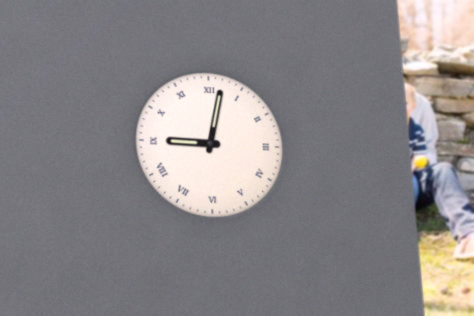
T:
**9:02**
